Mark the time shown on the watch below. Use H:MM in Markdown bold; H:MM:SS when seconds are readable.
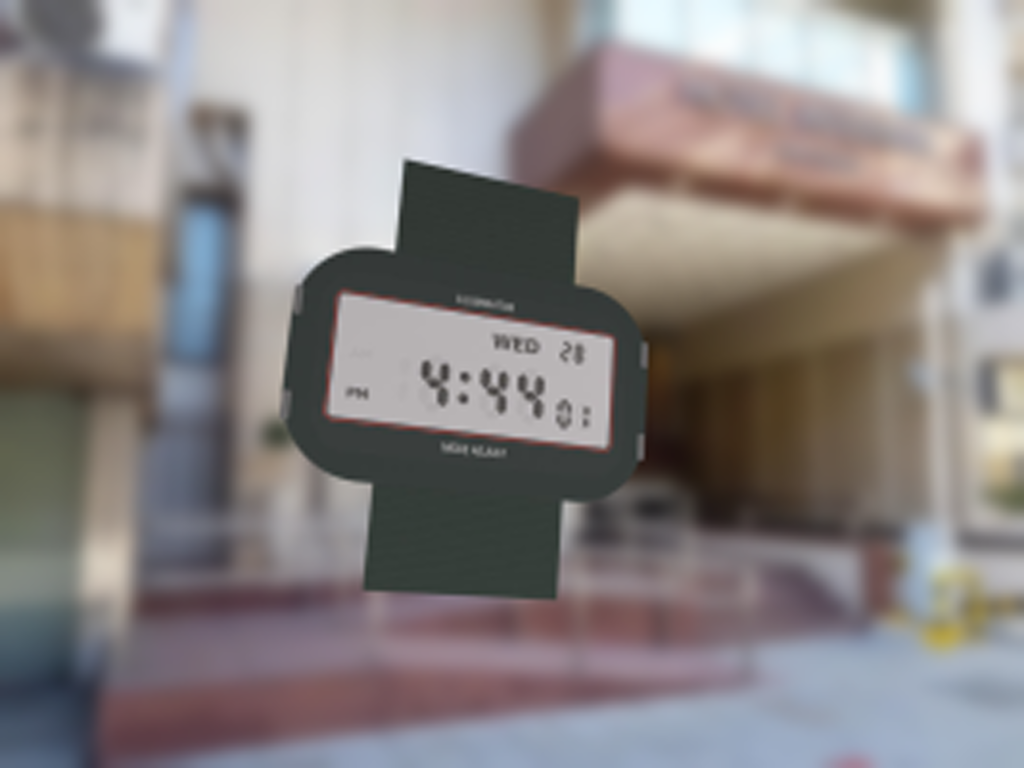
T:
**4:44:01**
